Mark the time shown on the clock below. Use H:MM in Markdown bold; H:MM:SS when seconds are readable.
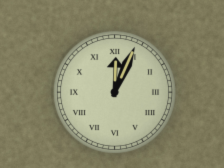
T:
**12:04**
